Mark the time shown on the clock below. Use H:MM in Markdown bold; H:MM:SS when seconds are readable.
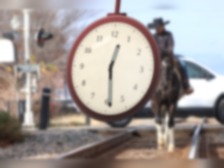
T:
**12:29**
